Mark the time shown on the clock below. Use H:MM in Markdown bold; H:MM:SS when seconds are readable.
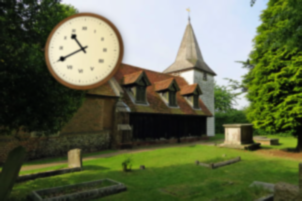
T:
**10:40**
